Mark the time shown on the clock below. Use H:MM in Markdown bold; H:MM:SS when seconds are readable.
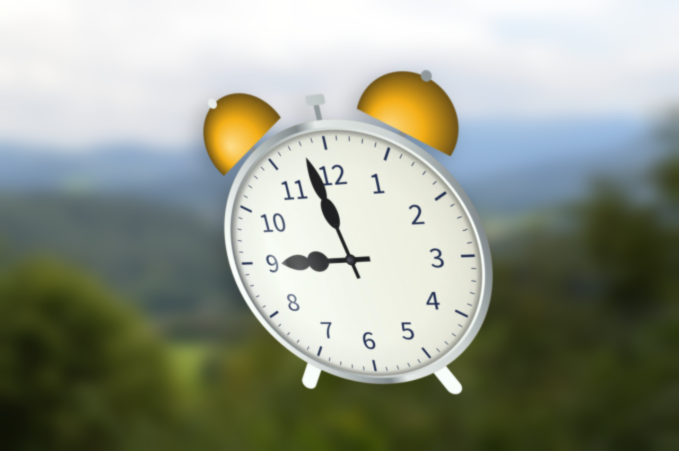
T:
**8:58**
